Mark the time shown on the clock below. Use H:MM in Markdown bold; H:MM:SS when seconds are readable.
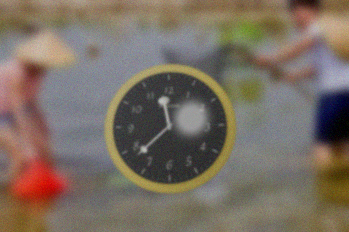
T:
**11:38**
